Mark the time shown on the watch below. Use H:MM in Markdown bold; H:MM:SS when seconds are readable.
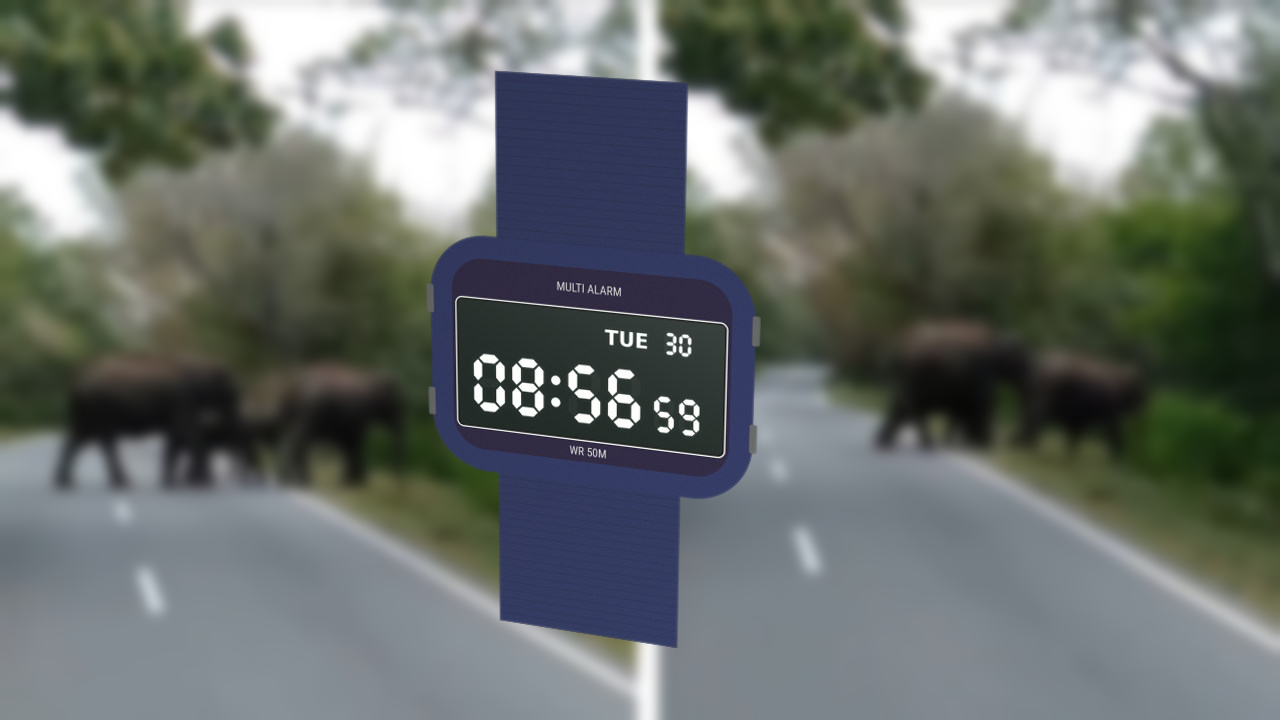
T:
**8:56:59**
